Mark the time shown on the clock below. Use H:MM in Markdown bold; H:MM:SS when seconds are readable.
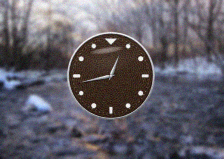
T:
**12:43**
